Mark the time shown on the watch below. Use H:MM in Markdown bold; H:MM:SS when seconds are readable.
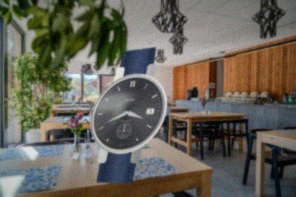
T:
**3:41**
